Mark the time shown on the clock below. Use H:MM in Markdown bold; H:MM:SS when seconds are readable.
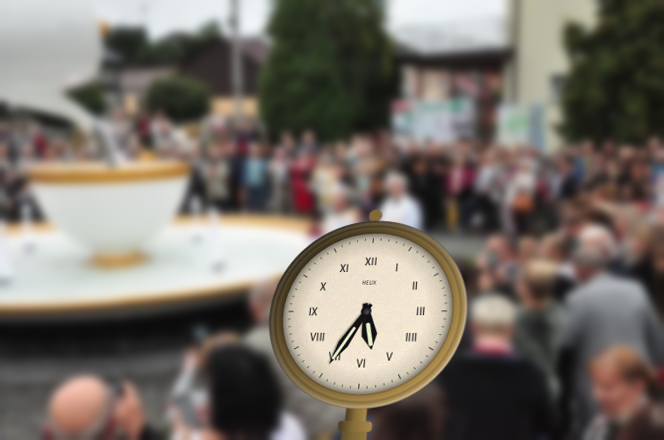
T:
**5:35**
